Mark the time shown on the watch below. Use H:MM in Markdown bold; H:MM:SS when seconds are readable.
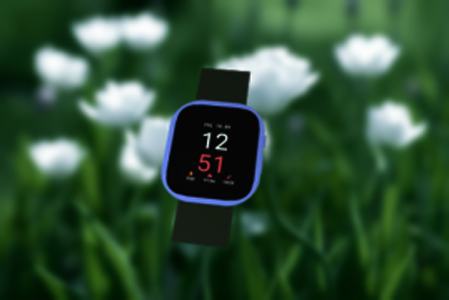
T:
**12:51**
